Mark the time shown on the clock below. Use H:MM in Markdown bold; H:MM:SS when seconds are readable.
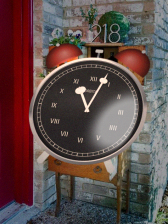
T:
**11:03**
